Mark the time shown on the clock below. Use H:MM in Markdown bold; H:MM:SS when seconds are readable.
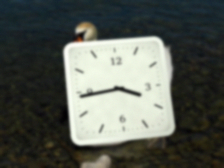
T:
**3:44**
